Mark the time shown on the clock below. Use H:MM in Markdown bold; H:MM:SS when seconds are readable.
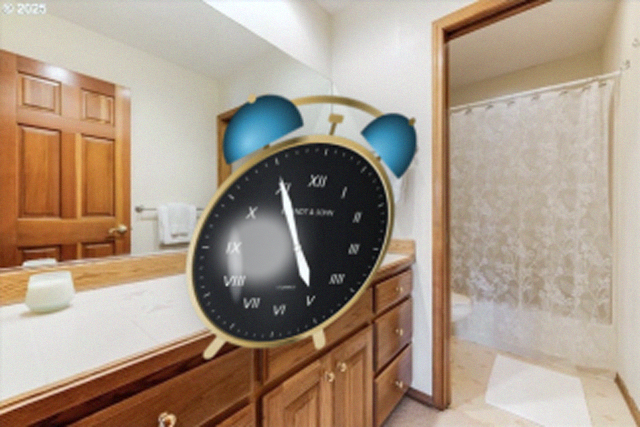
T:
**4:55**
